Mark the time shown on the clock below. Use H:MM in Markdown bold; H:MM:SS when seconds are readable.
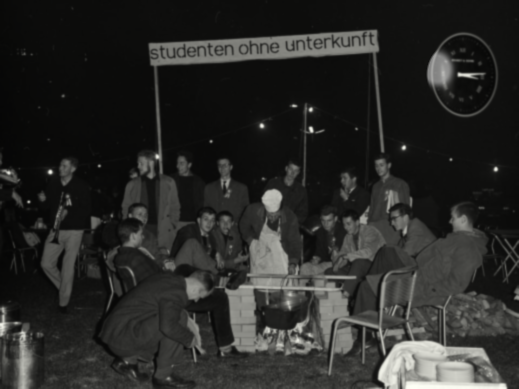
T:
**3:14**
